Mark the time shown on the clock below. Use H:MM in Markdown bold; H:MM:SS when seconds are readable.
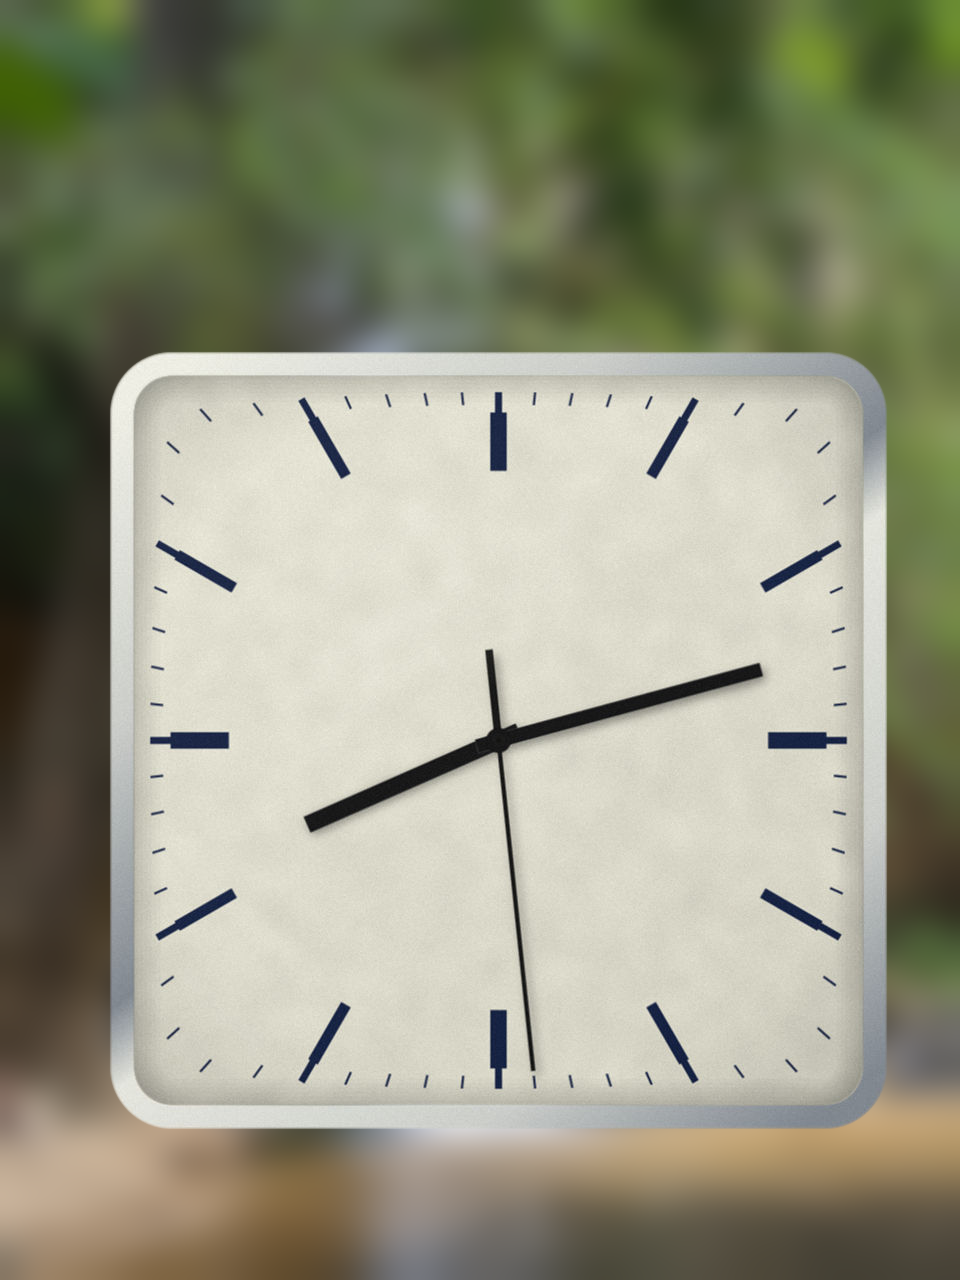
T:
**8:12:29**
